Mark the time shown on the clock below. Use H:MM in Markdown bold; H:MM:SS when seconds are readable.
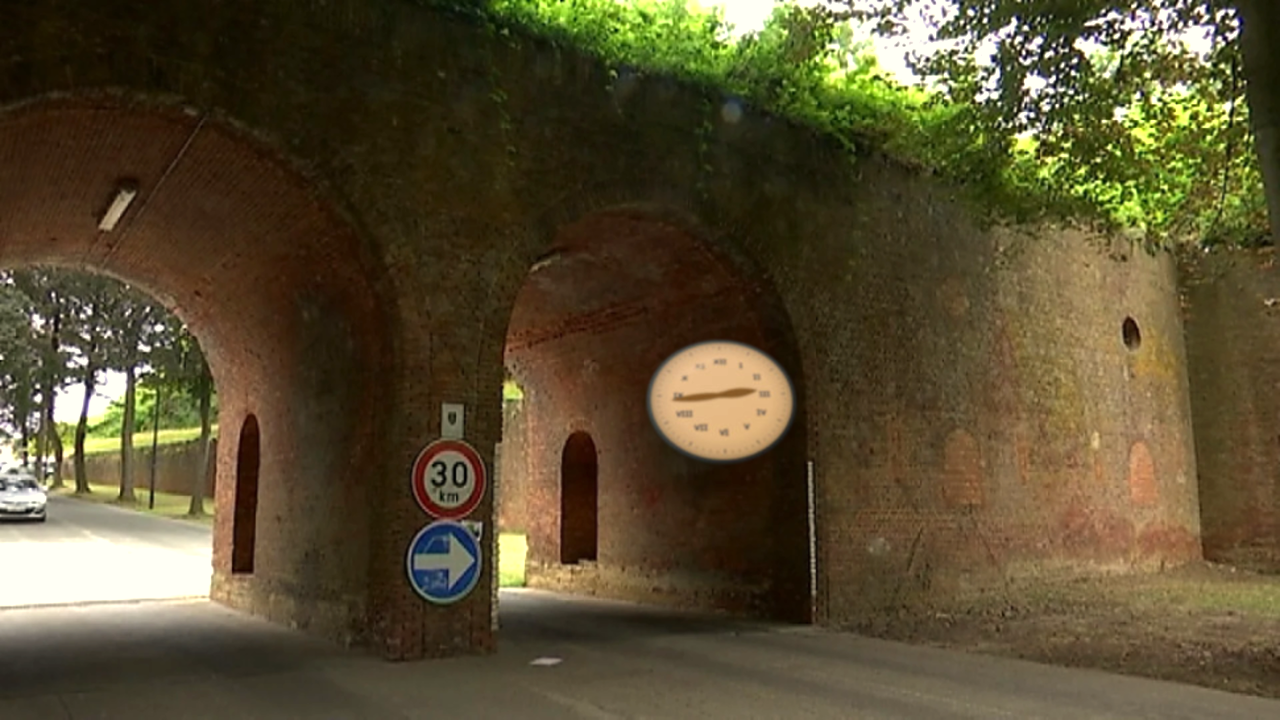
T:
**2:44**
